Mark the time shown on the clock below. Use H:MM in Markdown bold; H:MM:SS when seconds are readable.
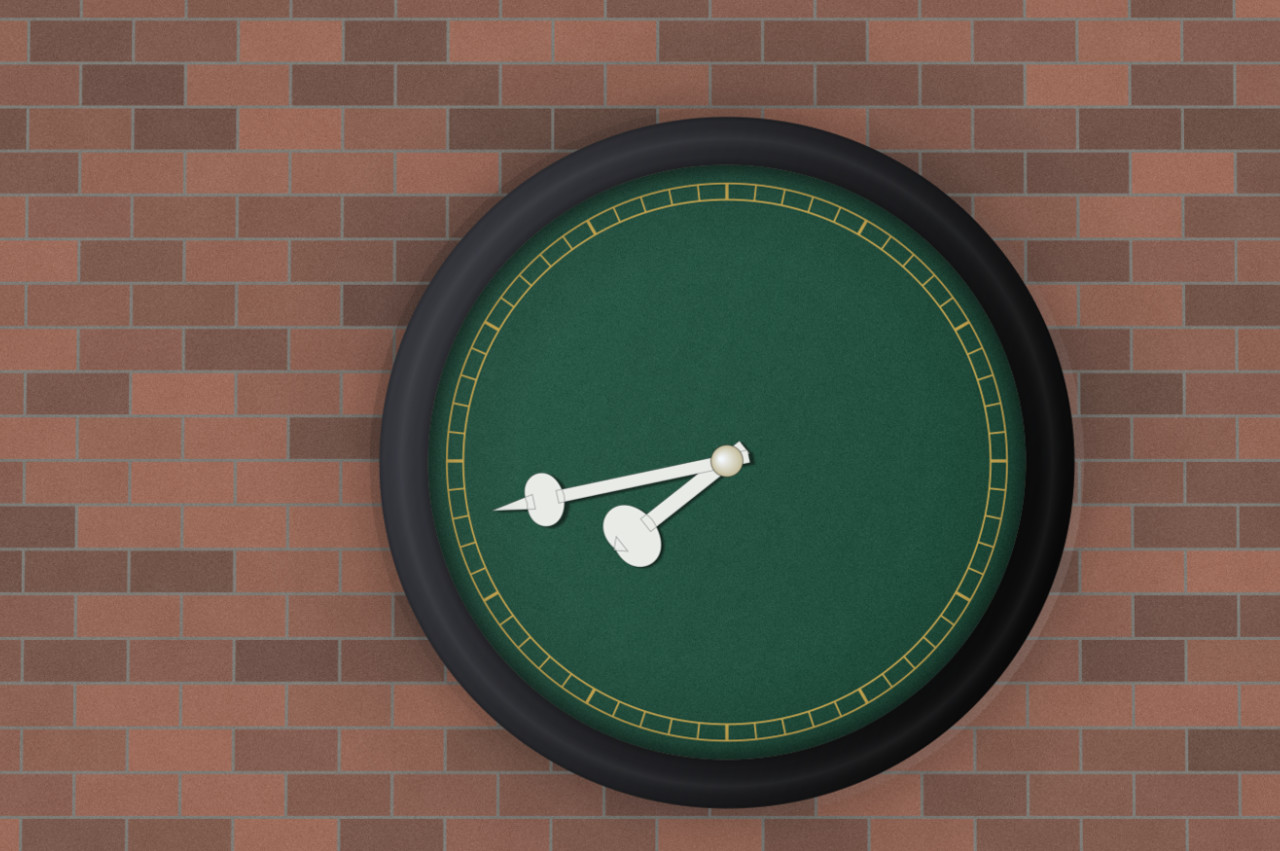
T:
**7:43**
